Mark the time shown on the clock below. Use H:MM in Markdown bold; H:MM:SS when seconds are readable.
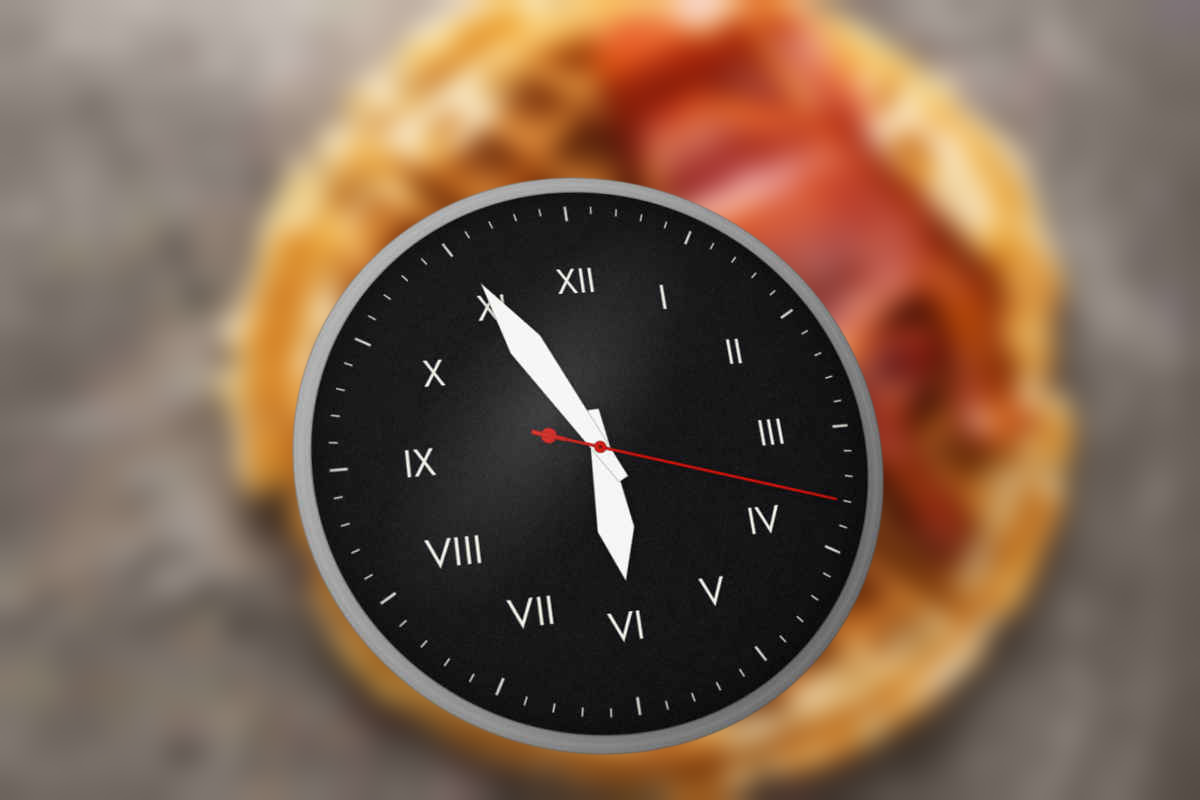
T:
**5:55:18**
